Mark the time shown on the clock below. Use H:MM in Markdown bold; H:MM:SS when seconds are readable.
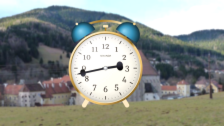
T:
**2:43**
